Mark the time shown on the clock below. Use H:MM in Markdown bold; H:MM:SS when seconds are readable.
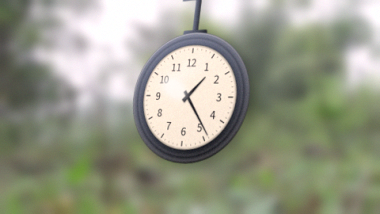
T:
**1:24**
